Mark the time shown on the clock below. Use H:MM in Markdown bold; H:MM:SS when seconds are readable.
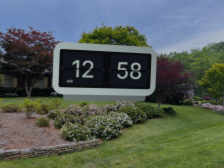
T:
**12:58**
